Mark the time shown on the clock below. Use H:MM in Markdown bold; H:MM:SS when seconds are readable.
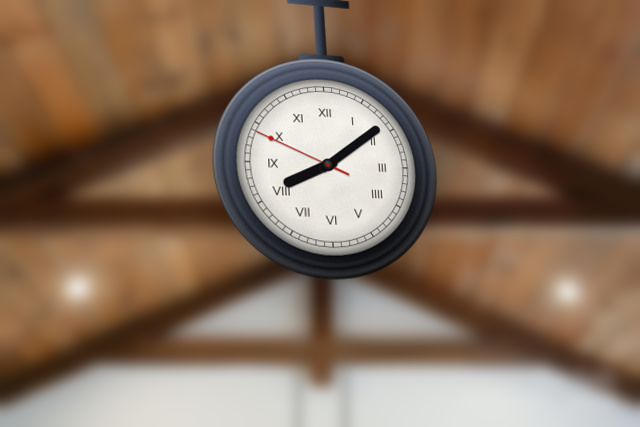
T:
**8:08:49**
